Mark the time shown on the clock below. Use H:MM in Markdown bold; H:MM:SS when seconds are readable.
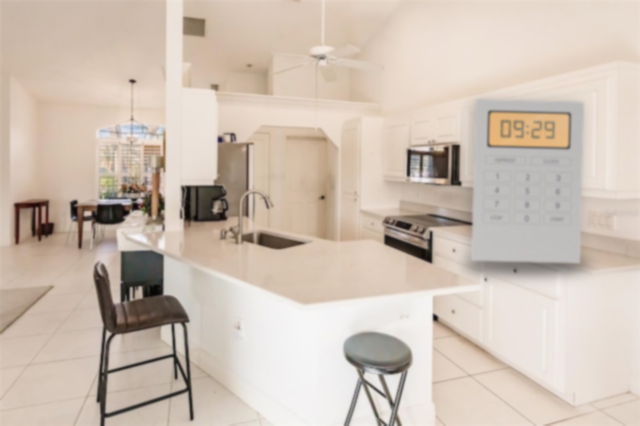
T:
**9:29**
